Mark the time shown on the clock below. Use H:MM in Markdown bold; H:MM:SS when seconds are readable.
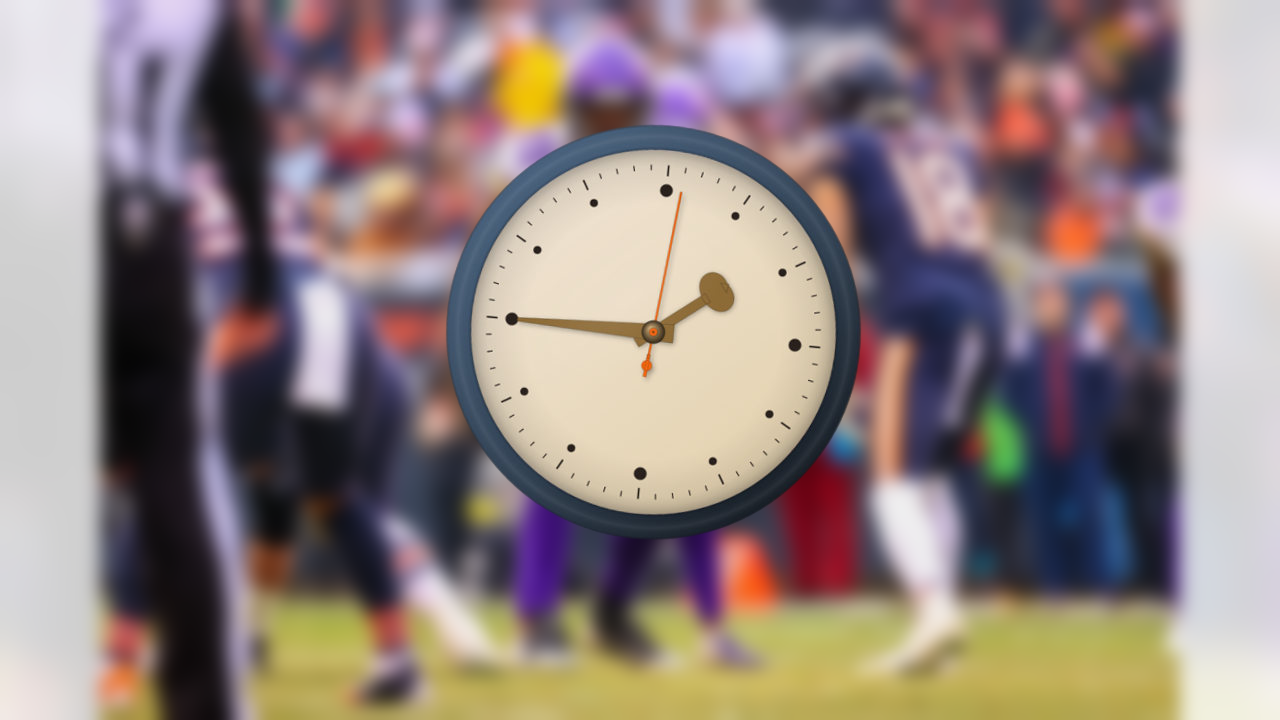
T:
**1:45:01**
